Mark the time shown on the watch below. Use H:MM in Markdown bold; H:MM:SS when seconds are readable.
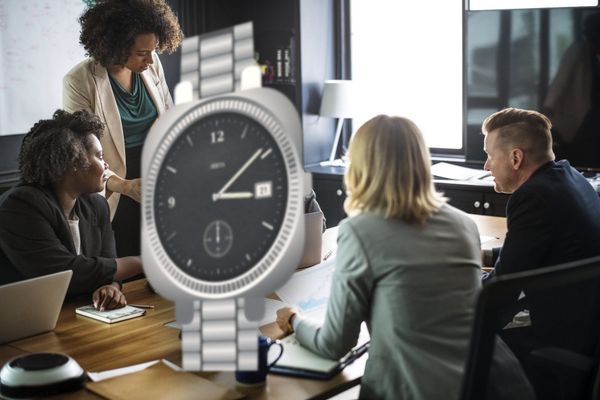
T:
**3:09**
